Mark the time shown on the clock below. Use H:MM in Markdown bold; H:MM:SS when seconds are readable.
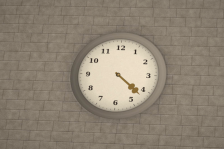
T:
**4:22**
